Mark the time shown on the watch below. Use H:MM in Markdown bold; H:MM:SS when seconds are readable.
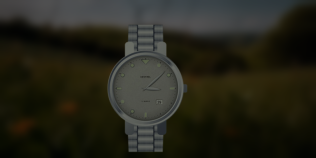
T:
**3:08**
